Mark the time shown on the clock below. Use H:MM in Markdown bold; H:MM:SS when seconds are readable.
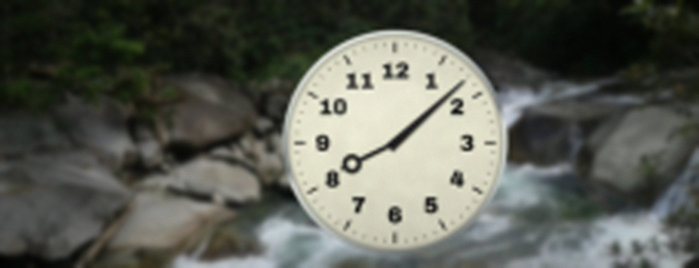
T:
**8:08**
